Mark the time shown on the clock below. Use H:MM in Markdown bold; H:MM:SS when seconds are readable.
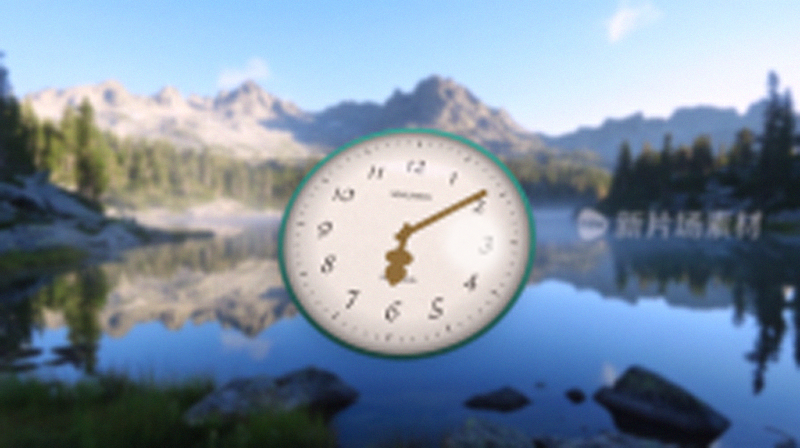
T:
**6:09**
